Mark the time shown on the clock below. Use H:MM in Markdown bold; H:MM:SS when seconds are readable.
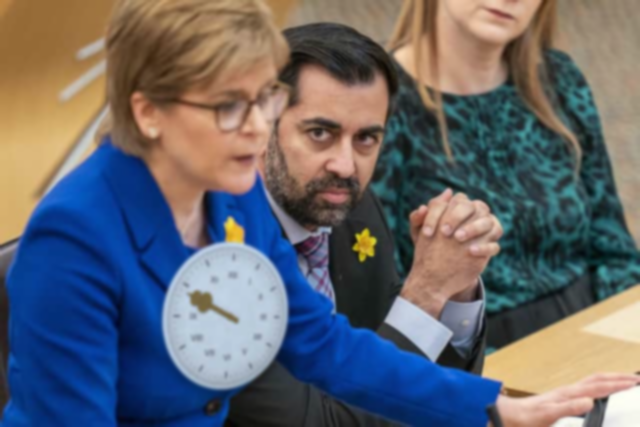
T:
**9:49**
